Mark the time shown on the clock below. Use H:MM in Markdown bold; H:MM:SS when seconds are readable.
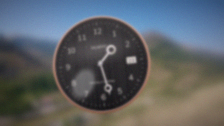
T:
**1:28**
